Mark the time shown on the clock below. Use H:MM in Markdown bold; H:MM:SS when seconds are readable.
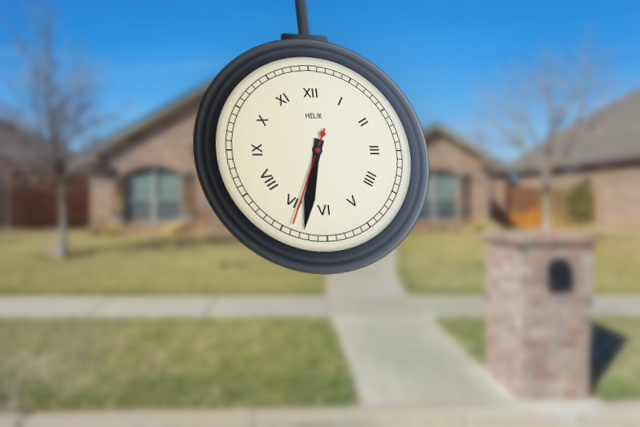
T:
**6:32:34**
